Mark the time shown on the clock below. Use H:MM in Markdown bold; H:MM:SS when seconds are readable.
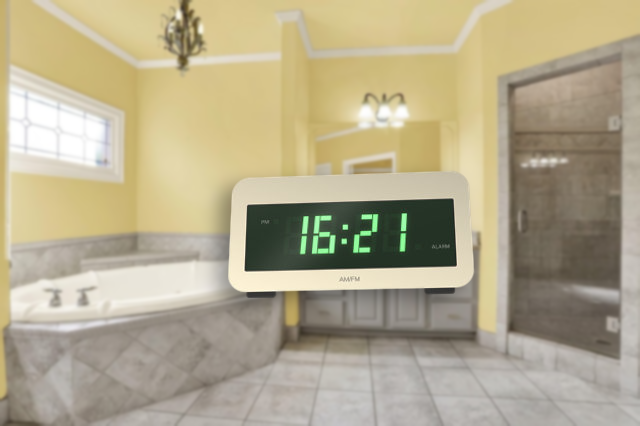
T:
**16:21**
